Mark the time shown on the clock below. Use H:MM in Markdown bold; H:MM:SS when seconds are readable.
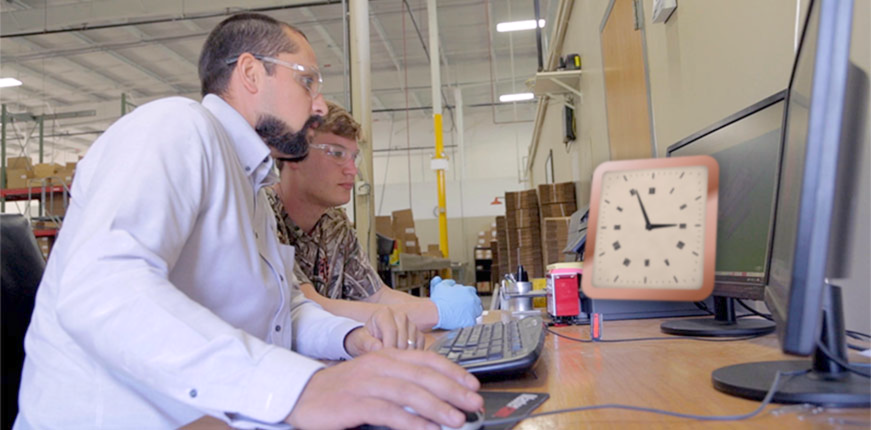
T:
**2:56**
